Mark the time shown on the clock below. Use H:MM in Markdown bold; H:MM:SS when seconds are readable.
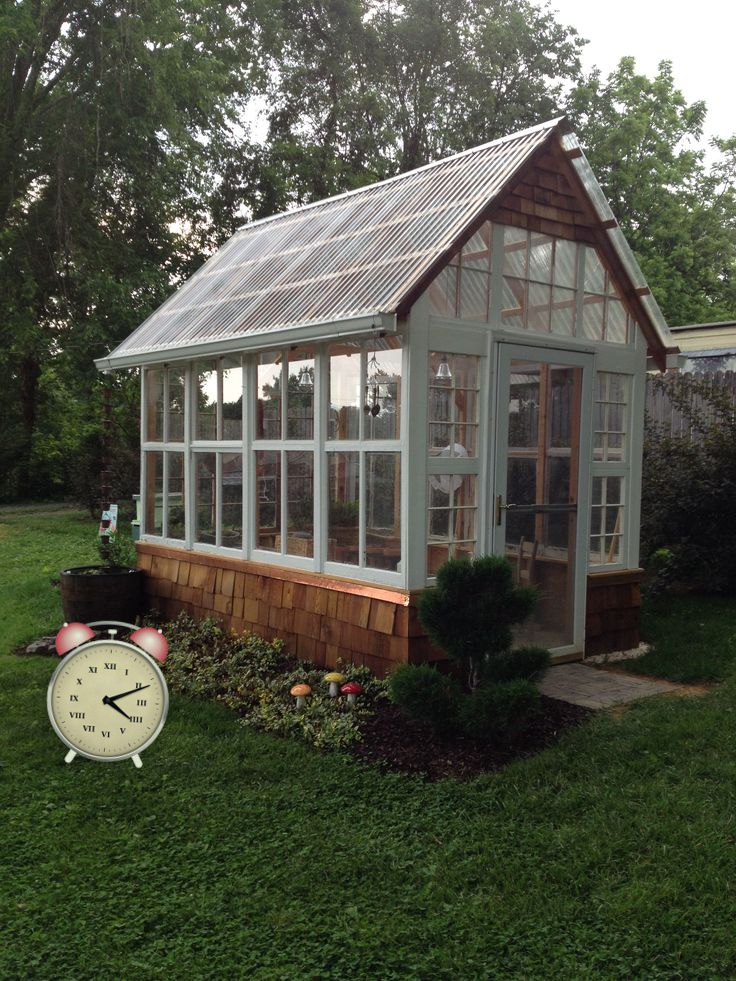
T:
**4:11**
